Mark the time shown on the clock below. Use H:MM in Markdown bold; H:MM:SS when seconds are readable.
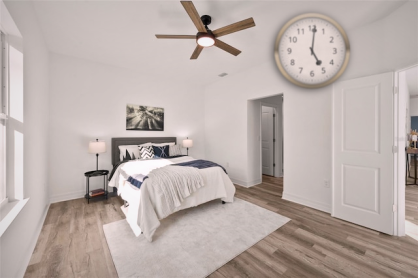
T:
**5:01**
